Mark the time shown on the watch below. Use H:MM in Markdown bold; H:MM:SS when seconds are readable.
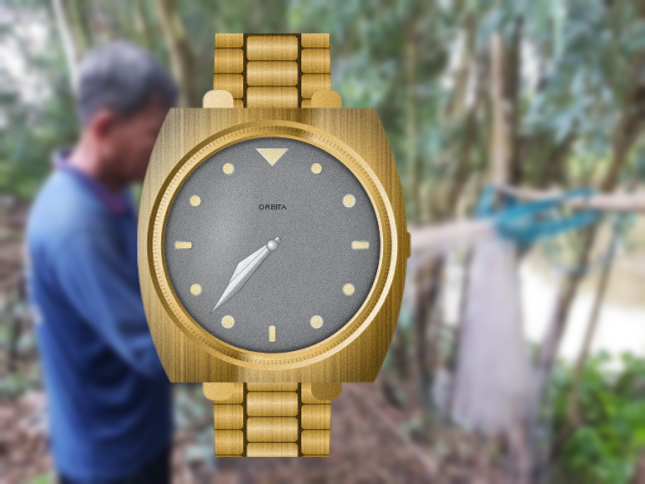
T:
**7:37**
